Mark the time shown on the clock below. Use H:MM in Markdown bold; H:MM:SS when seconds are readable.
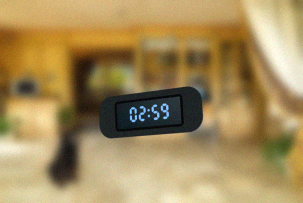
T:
**2:59**
